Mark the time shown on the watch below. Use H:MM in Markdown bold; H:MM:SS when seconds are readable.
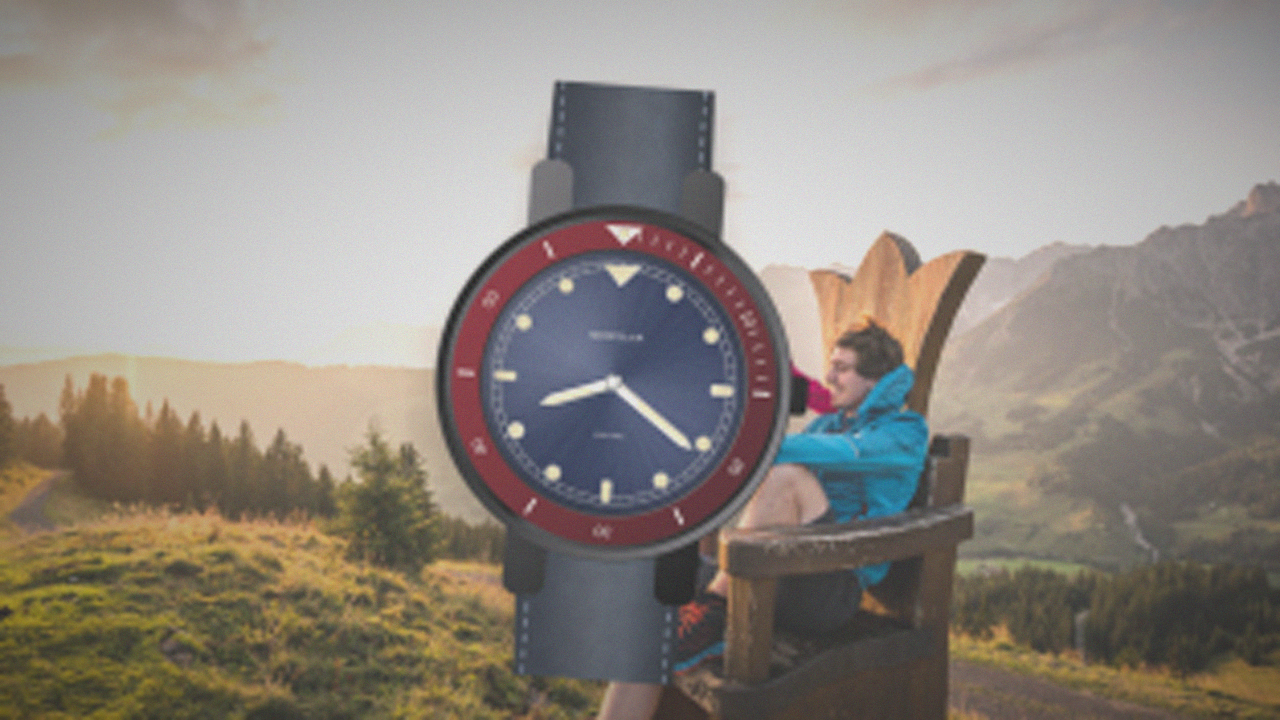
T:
**8:21**
